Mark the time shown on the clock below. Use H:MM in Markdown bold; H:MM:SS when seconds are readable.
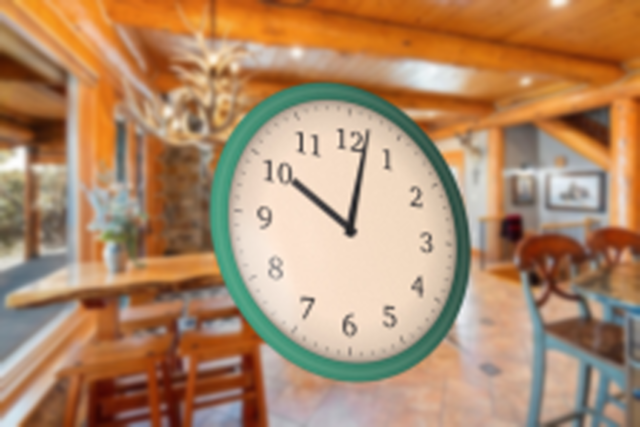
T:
**10:02**
